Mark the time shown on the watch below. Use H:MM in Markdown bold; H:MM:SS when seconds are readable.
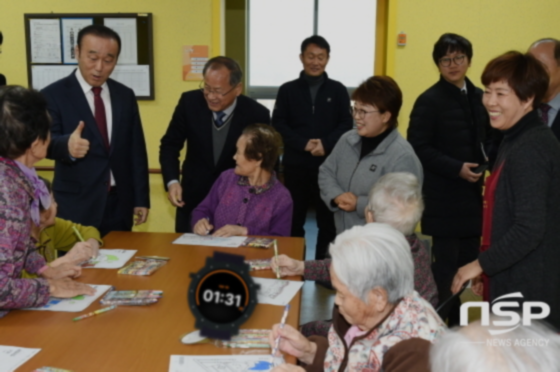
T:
**1:31**
